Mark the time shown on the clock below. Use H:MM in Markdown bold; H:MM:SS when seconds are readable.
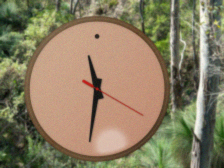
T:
**11:31:20**
